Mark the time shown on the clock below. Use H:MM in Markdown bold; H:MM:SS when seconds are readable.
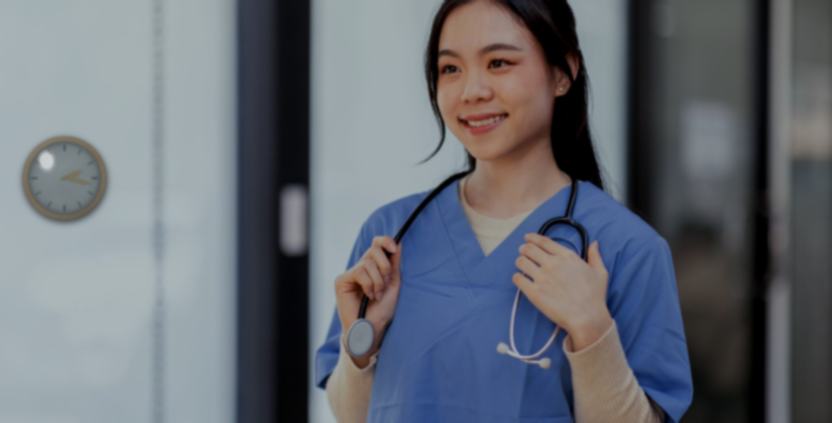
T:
**2:17**
